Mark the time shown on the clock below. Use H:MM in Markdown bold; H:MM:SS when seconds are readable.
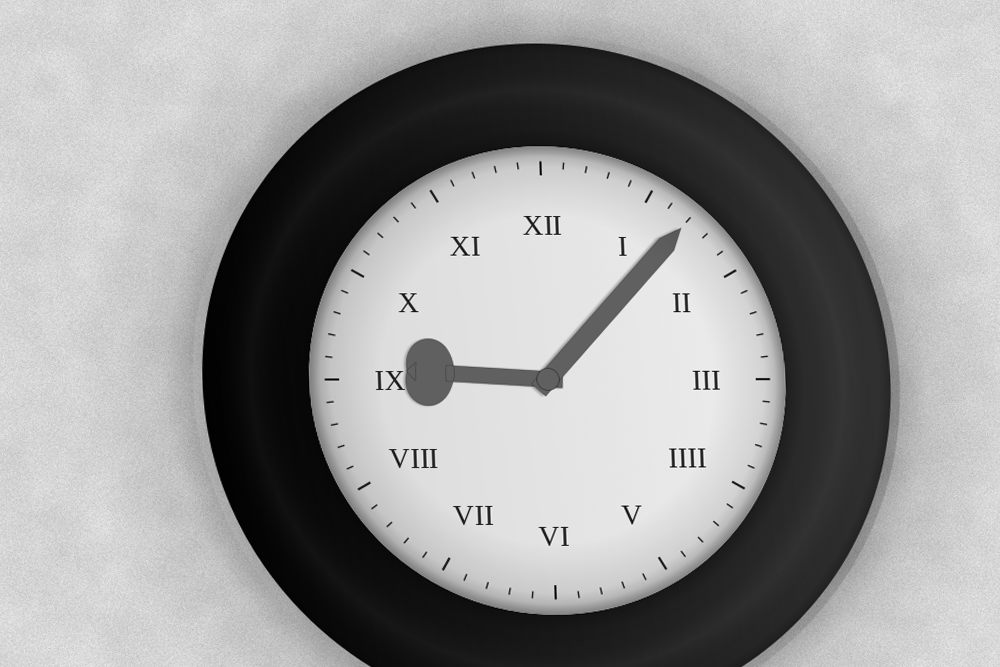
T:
**9:07**
